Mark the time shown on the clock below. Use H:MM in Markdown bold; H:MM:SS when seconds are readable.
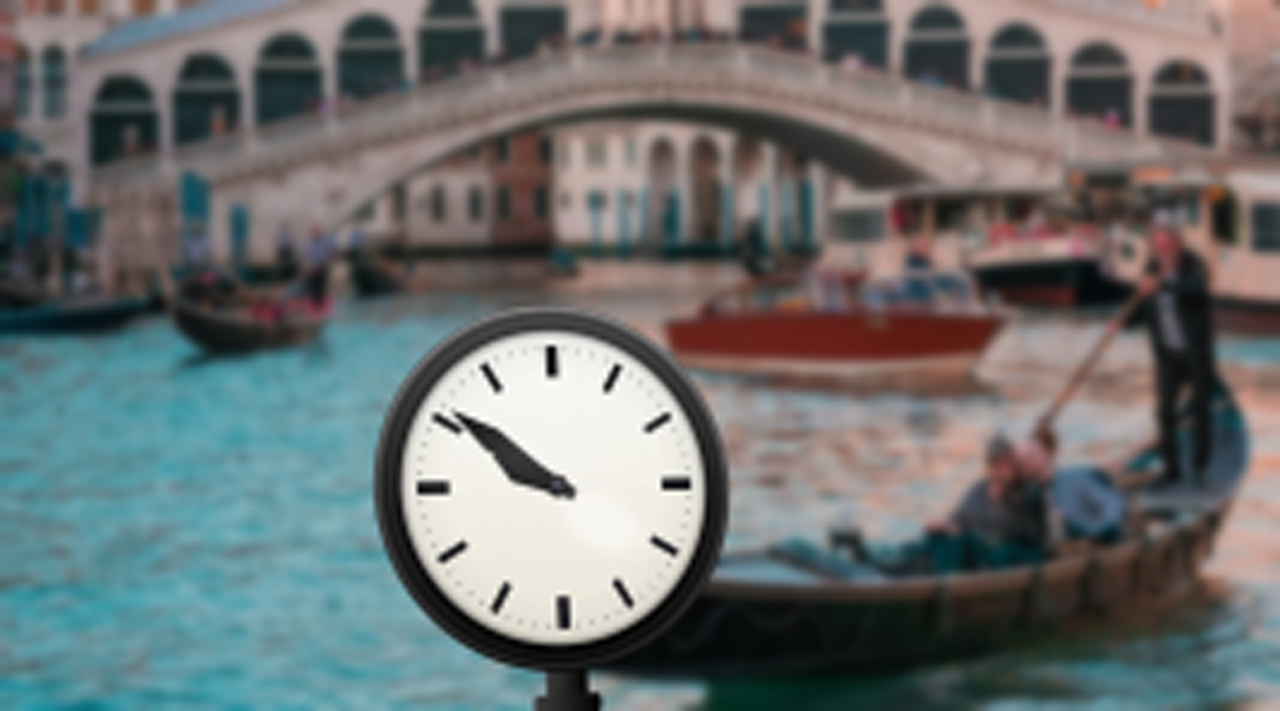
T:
**9:51**
